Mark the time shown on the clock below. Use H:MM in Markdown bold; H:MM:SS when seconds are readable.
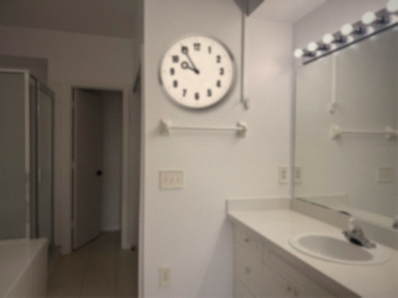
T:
**9:55**
